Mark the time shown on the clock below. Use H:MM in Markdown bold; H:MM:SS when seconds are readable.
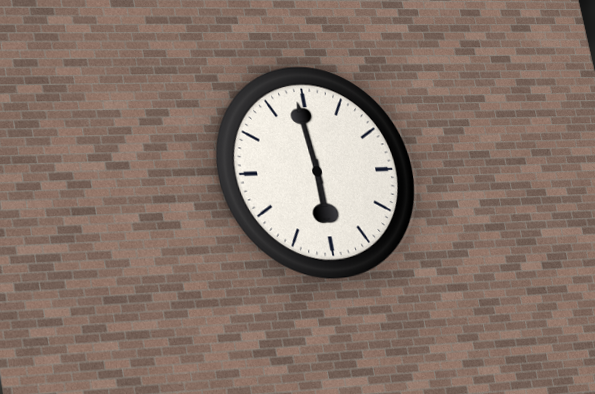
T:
**5:59**
